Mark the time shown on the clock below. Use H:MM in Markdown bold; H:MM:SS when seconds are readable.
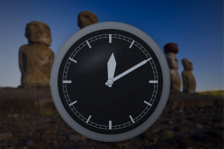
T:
**12:10**
